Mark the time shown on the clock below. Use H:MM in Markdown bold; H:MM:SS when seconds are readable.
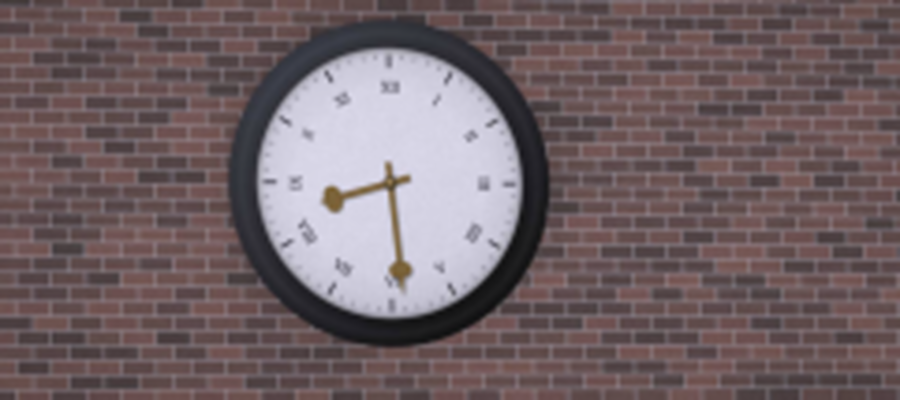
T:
**8:29**
